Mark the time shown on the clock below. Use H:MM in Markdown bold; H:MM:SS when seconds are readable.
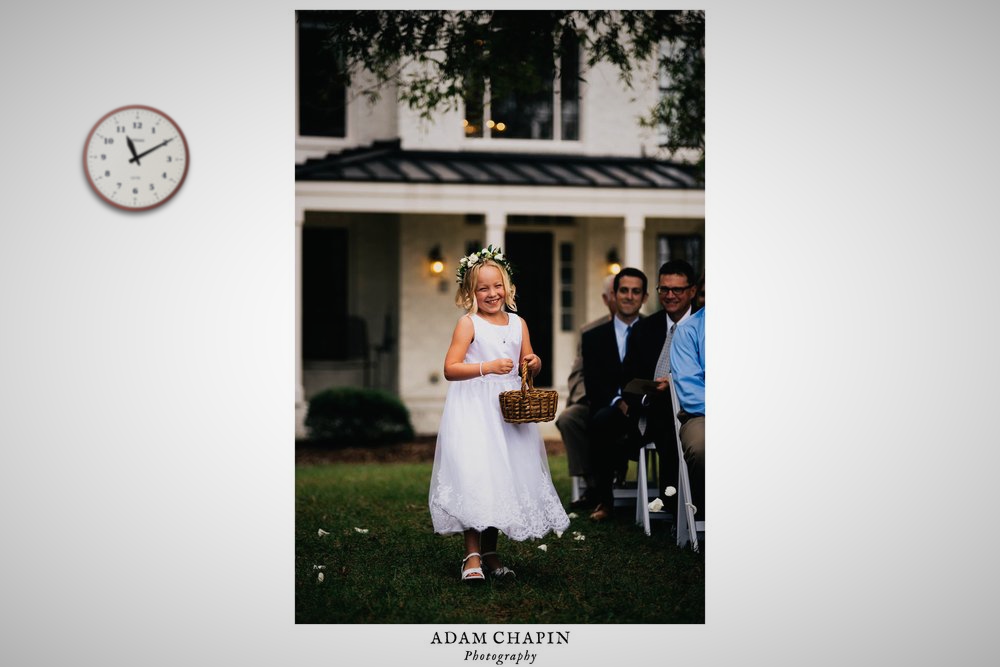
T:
**11:10**
